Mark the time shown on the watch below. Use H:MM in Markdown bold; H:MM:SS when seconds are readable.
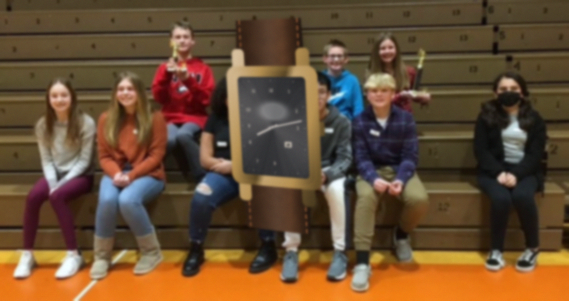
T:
**8:13**
